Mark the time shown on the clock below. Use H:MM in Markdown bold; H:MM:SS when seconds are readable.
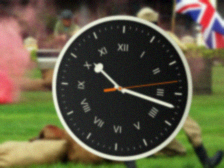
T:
**10:17:13**
